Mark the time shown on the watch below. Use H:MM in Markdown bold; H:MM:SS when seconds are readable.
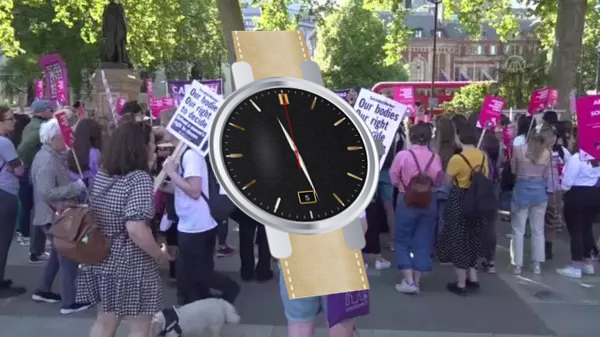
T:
**11:28:00**
